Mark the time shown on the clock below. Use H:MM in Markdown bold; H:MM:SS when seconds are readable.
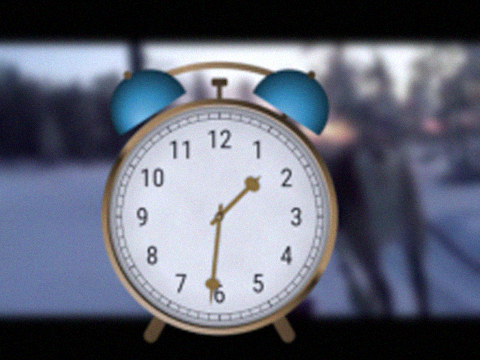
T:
**1:31**
